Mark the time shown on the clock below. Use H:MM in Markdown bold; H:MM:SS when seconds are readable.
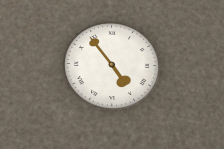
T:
**4:54**
